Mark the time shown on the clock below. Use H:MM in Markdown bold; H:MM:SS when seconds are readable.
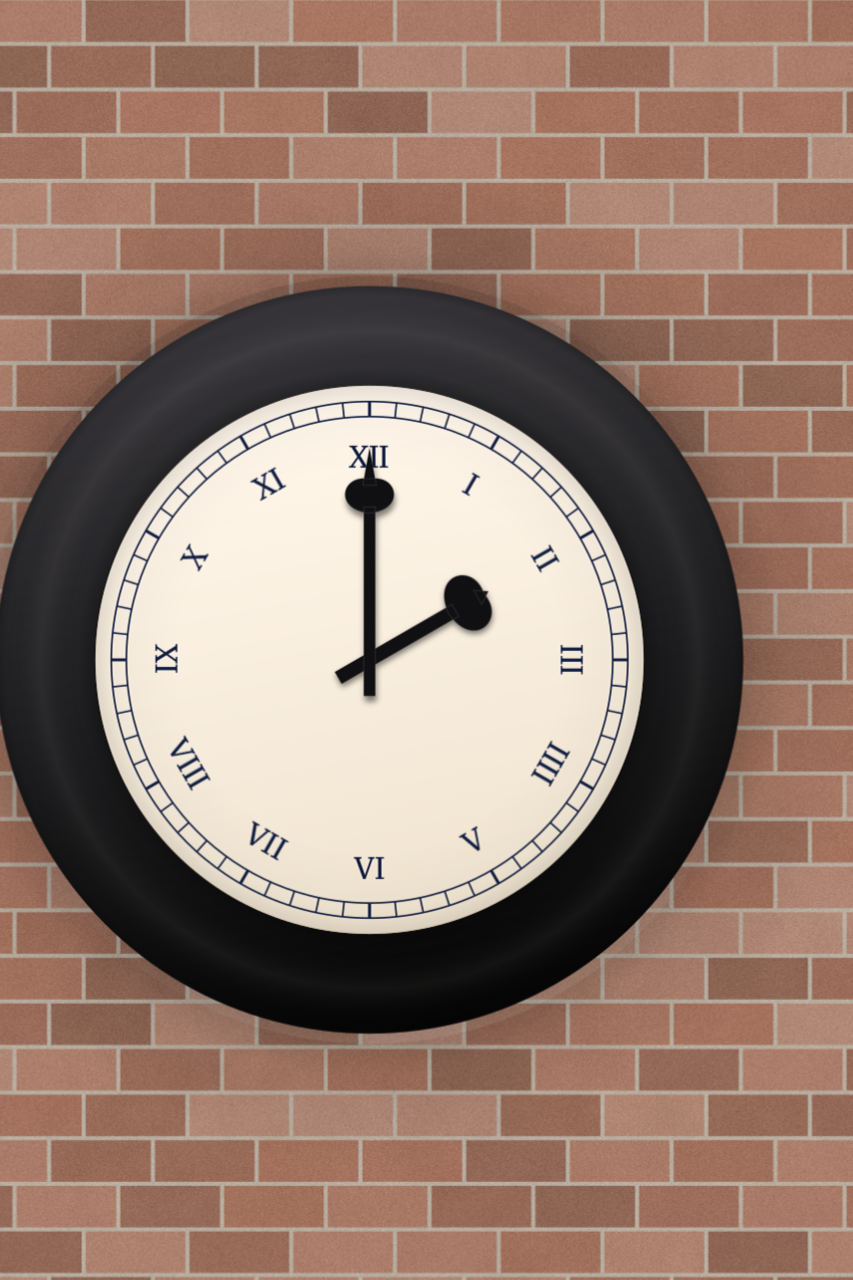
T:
**2:00**
